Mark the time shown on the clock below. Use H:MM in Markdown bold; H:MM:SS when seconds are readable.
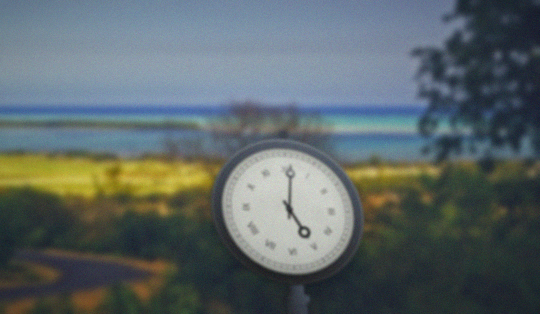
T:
**5:01**
